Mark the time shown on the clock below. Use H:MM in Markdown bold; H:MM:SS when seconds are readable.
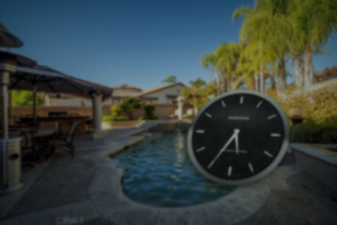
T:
**5:35**
